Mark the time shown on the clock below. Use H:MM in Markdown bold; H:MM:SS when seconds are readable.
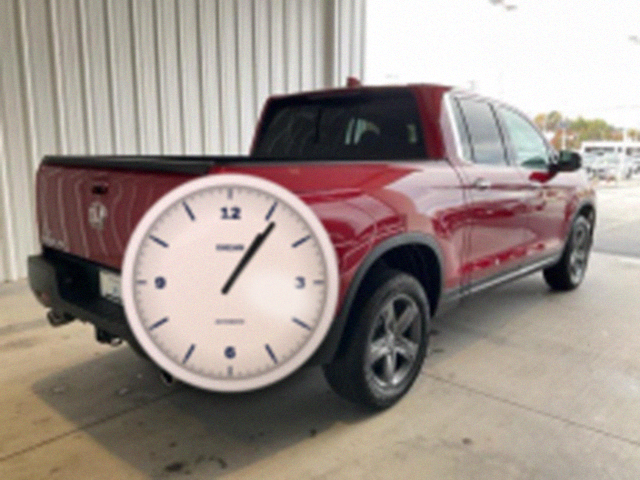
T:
**1:06**
